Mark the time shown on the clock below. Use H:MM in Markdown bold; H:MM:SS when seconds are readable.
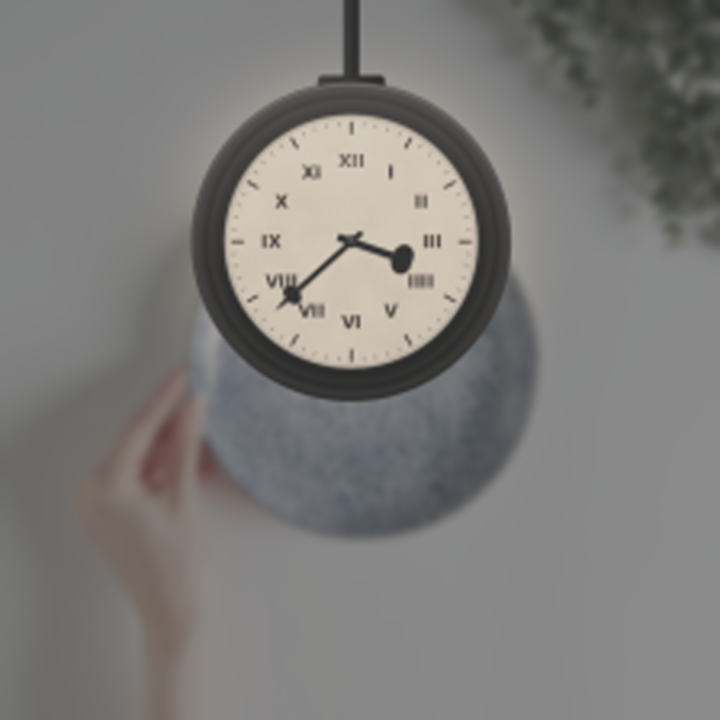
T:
**3:38**
